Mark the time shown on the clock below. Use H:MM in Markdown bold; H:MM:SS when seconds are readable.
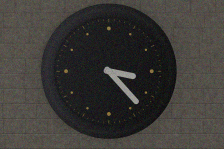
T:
**3:23**
